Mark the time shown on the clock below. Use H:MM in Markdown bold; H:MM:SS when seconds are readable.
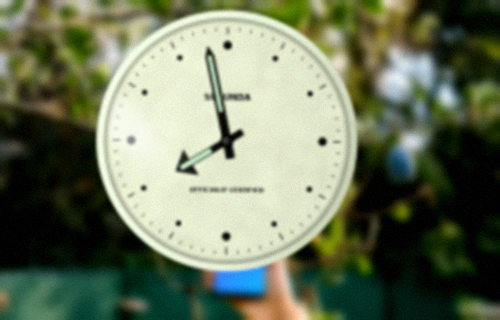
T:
**7:58**
